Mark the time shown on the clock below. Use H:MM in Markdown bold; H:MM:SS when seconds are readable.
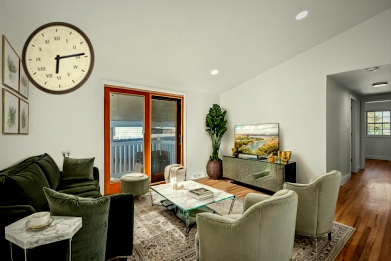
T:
**6:14**
